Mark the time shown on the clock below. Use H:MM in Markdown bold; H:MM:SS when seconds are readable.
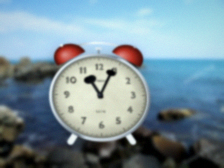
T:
**11:04**
